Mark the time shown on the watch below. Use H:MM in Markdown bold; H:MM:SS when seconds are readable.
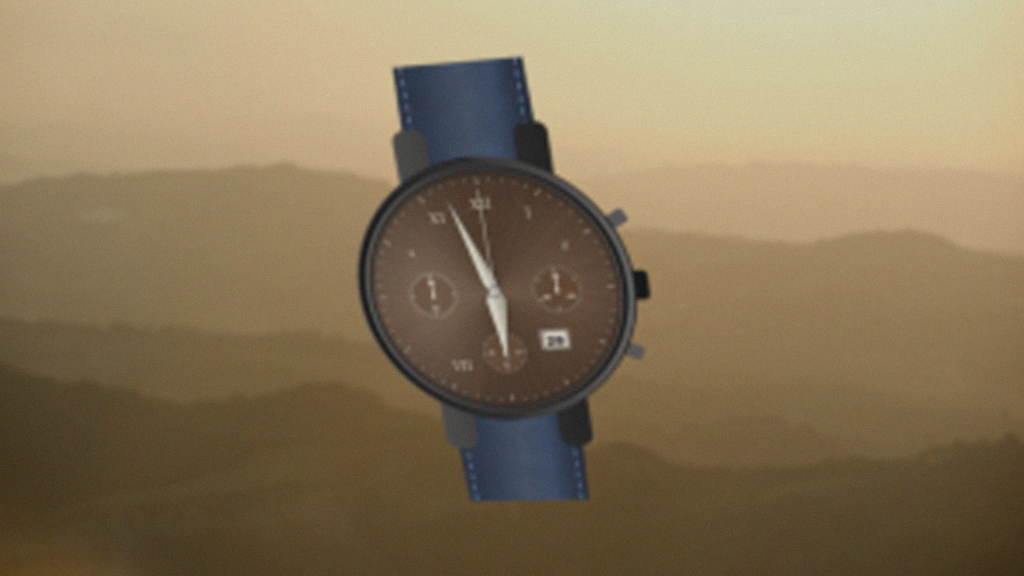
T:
**5:57**
